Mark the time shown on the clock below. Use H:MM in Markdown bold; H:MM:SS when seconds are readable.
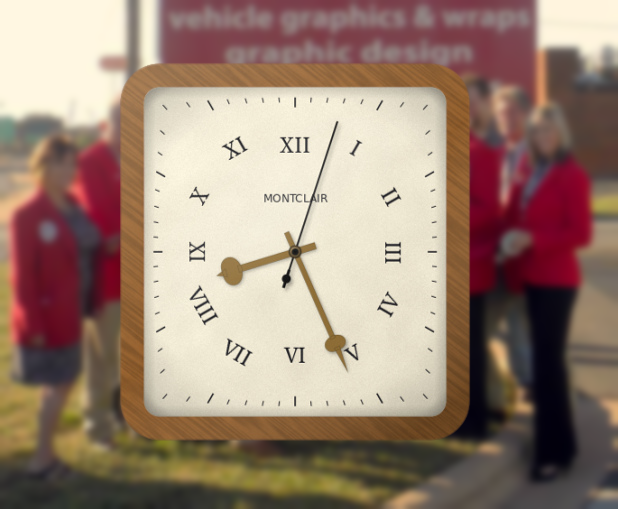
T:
**8:26:03**
